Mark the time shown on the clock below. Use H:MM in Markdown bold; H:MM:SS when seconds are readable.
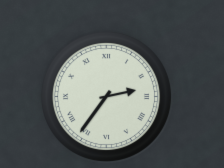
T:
**2:36**
